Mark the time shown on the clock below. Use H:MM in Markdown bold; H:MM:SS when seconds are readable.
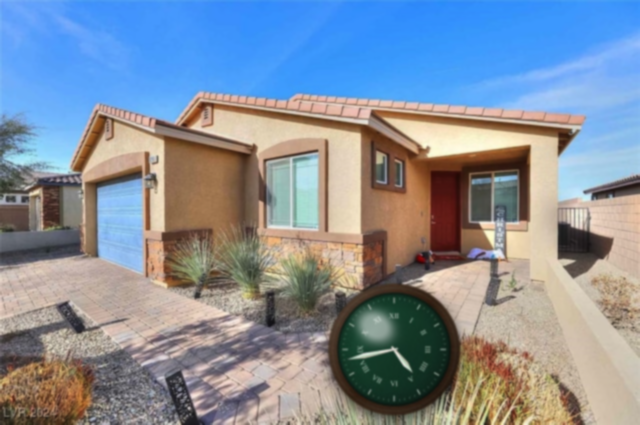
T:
**4:43**
